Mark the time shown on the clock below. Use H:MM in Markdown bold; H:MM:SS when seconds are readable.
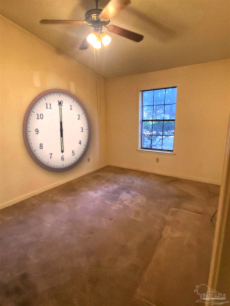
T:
**6:00**
